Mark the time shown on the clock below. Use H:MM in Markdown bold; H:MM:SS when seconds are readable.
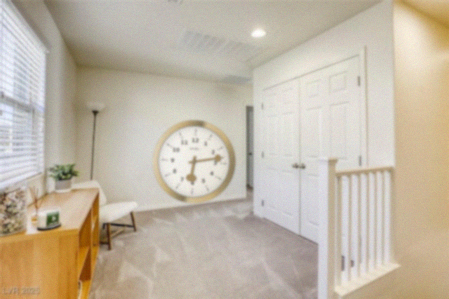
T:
**6:13**
